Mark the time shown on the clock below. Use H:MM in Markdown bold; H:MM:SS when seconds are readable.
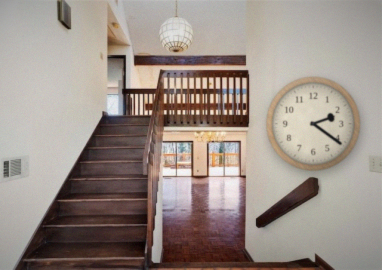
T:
**2:21**
